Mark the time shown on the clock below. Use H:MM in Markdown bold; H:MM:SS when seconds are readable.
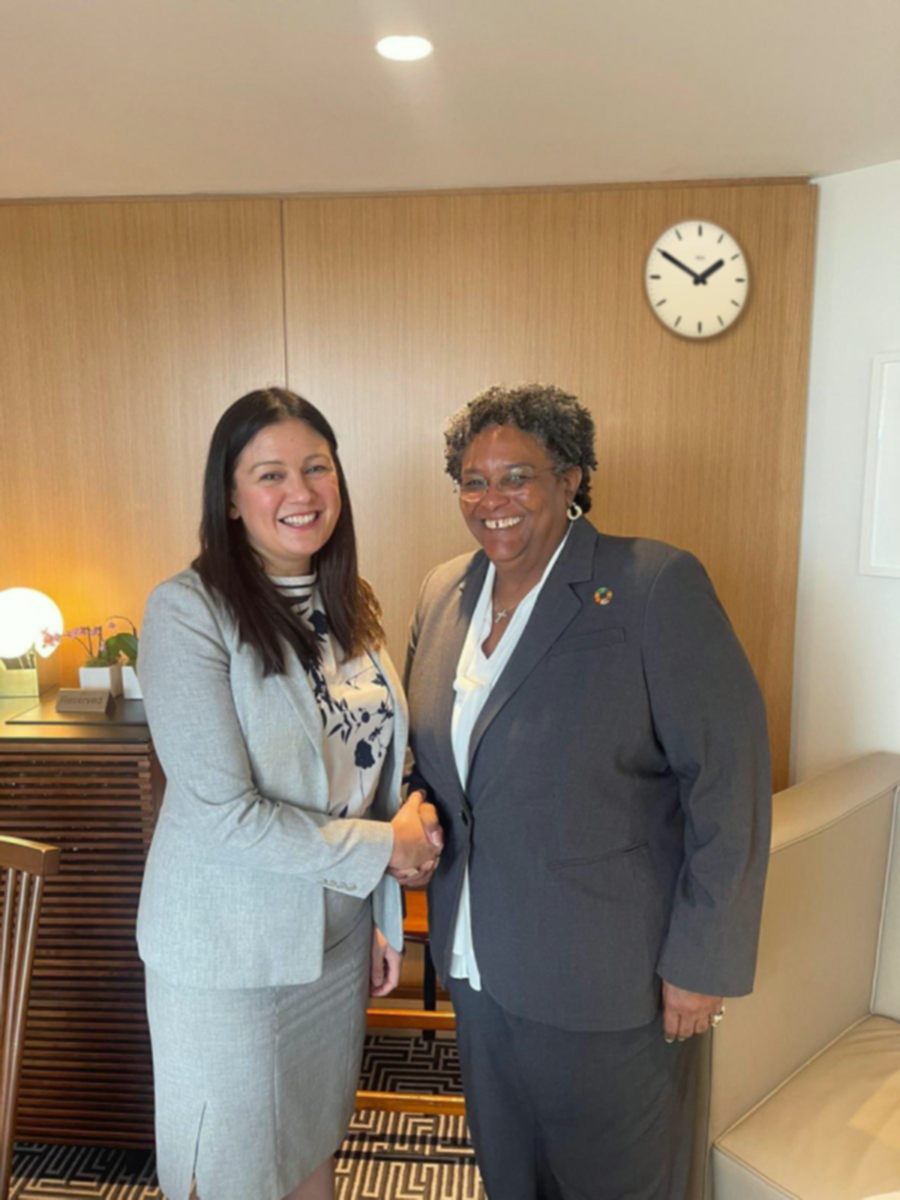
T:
**1:50**
